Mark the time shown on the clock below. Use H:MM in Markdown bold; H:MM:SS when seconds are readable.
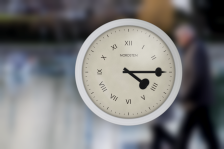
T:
**4:15**
